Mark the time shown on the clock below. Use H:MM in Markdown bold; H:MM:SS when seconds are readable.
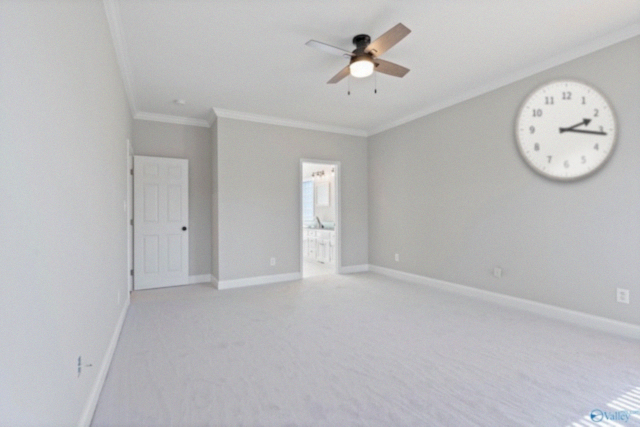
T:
**2:16**
